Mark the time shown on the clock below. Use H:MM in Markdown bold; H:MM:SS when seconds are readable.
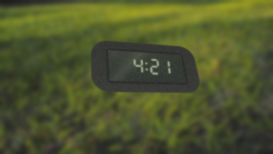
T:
**4:21**
